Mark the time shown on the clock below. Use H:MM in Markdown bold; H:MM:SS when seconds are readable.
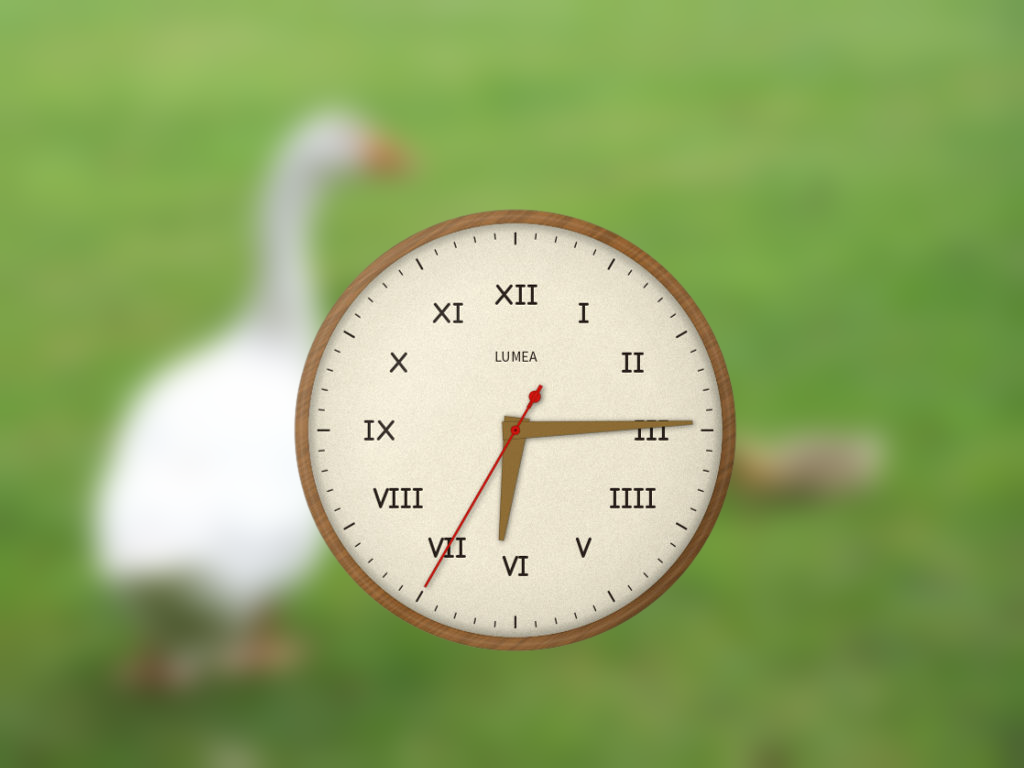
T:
**6:14:35**
